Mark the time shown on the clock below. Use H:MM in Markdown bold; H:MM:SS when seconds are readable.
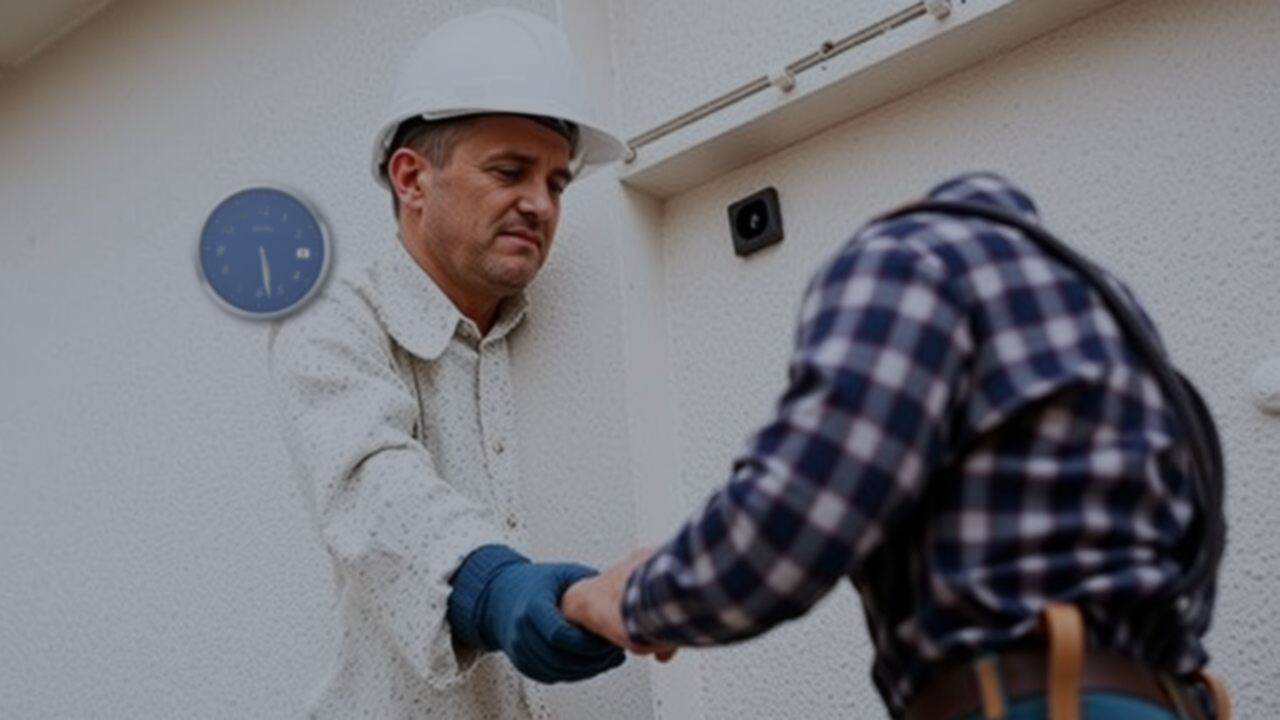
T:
**5:28**
